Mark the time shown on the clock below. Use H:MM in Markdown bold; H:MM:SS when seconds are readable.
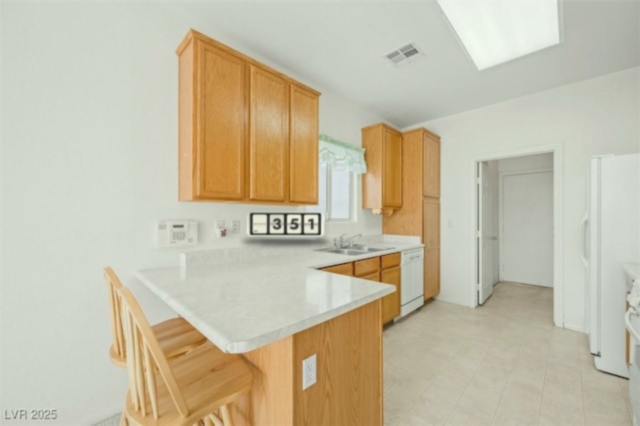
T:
**3:51**
